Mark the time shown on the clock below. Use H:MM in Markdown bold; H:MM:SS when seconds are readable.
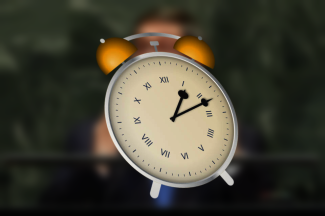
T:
**1:12**
